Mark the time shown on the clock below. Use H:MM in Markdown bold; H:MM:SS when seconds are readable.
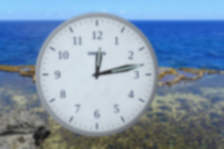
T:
**12:13**
